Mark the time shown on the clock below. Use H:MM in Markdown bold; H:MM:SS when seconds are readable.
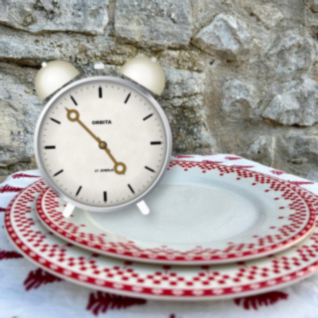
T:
**4:53**
